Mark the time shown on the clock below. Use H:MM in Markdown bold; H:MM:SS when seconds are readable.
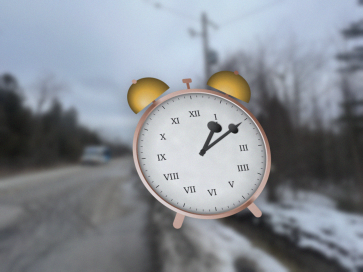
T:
**1:10**
